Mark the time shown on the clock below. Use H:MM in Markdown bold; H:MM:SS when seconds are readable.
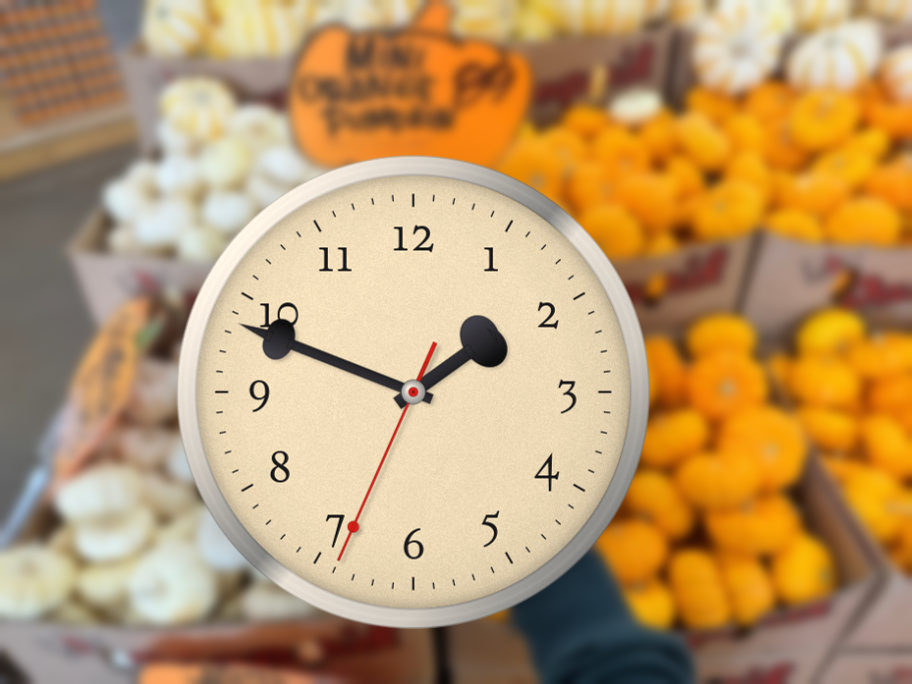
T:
**1:48:34**
